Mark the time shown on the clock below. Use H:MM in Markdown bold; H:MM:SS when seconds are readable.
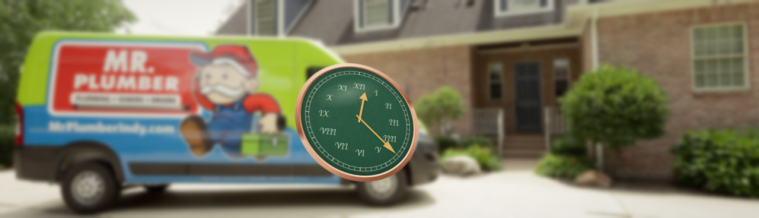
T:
**12:22**
